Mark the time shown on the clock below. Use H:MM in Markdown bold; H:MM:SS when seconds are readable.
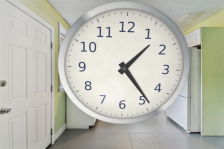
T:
**1:24**
